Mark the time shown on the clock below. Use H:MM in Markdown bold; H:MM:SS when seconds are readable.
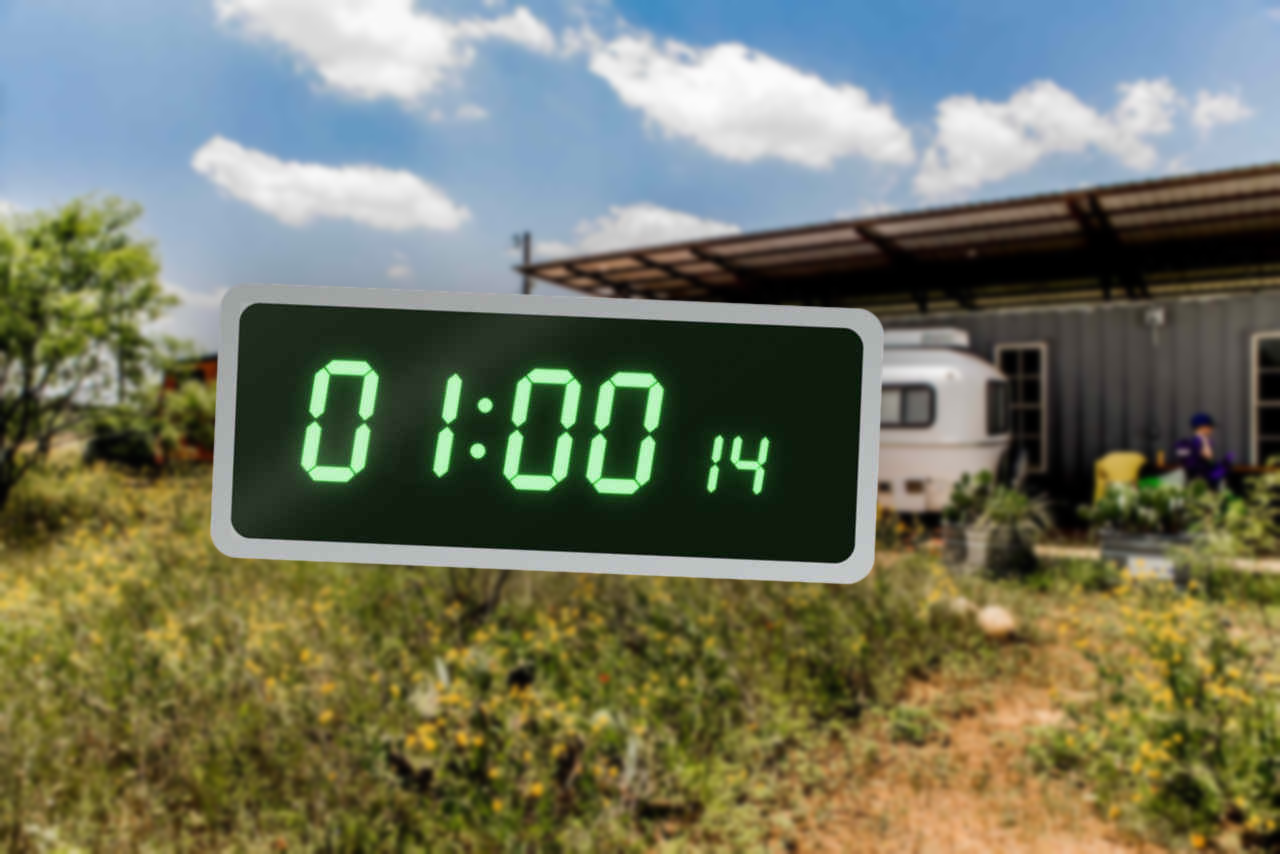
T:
**1:00:14**
